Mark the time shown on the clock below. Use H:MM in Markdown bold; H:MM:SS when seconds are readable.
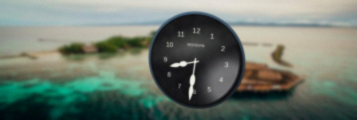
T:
**8:31**
